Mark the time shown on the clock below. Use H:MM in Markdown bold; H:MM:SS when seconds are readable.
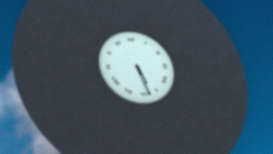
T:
**5:28**
